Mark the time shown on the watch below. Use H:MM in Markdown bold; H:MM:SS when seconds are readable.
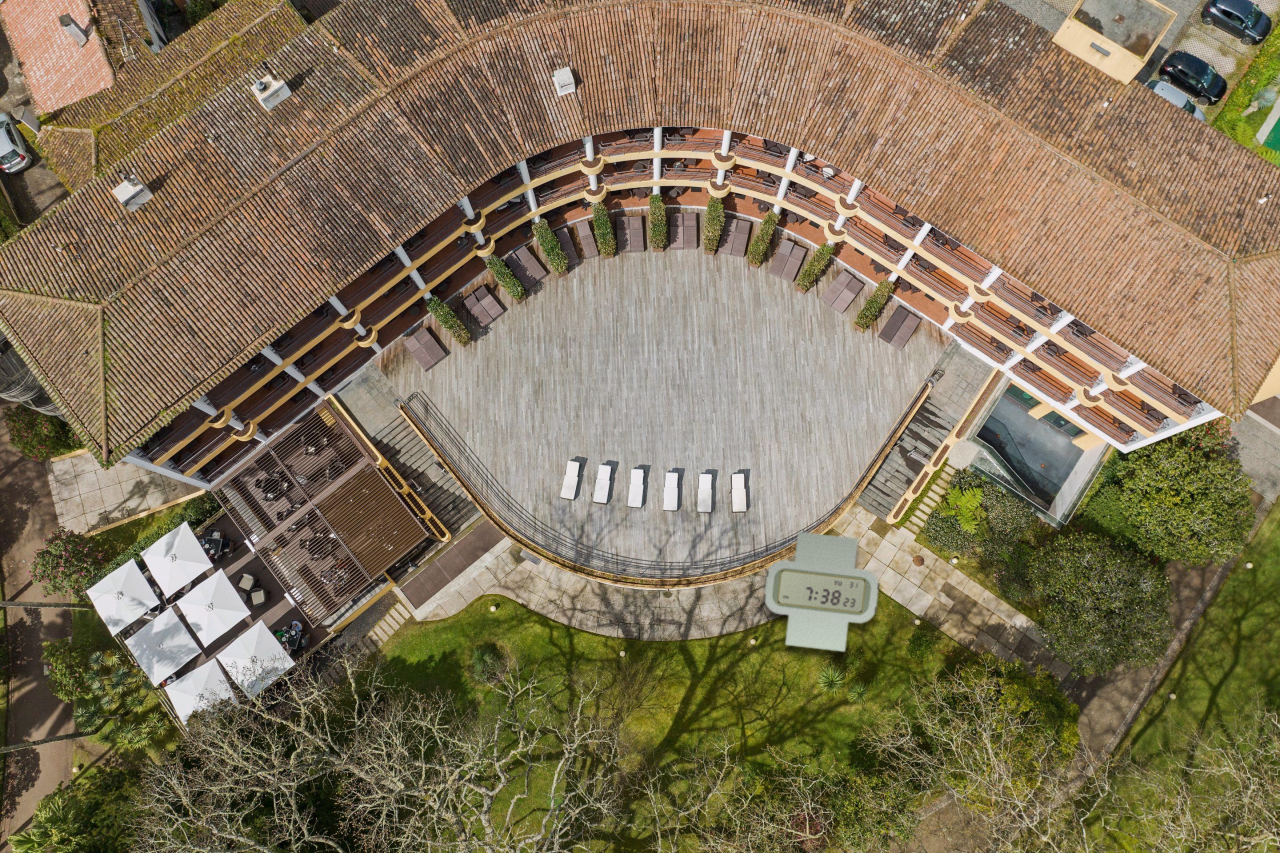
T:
**7:38**
